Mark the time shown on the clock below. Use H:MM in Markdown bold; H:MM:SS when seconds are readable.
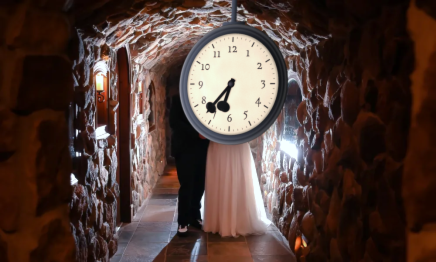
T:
**6:37**
